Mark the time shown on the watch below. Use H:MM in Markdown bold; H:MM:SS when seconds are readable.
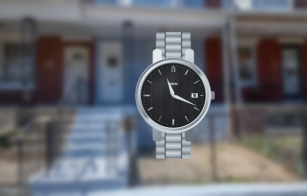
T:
**11:19**
